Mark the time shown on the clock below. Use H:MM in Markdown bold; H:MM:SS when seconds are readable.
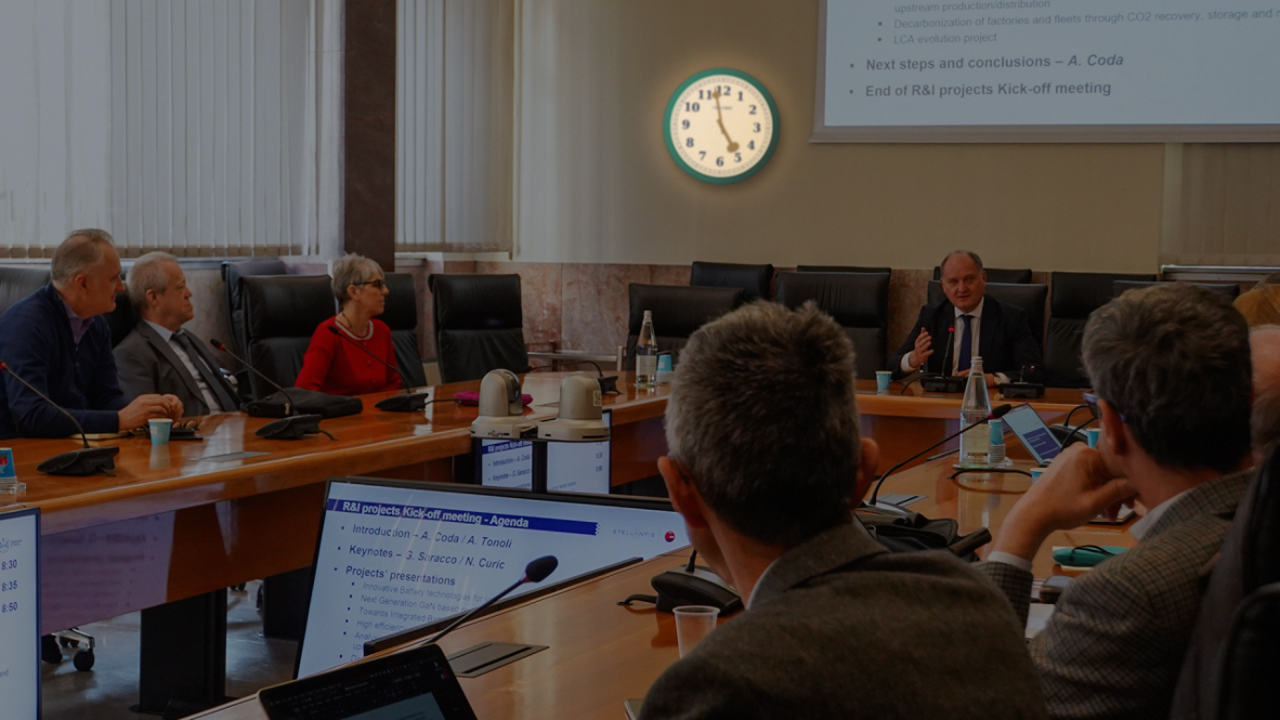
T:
**4:58**
